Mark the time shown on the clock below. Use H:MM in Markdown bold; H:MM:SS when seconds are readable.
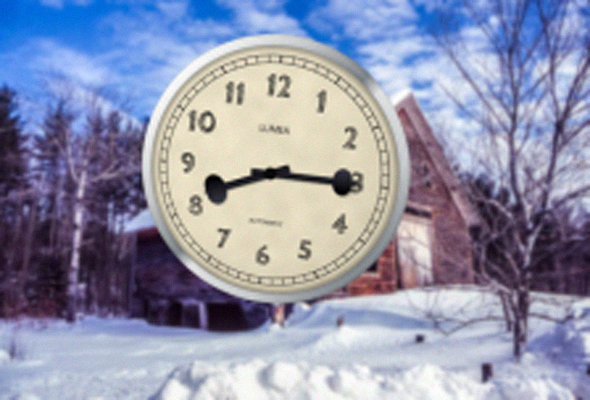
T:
**8:15**
